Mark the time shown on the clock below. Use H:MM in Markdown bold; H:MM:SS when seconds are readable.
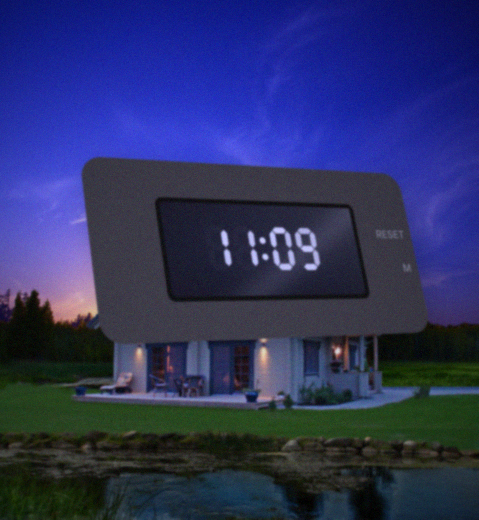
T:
**11:09**
